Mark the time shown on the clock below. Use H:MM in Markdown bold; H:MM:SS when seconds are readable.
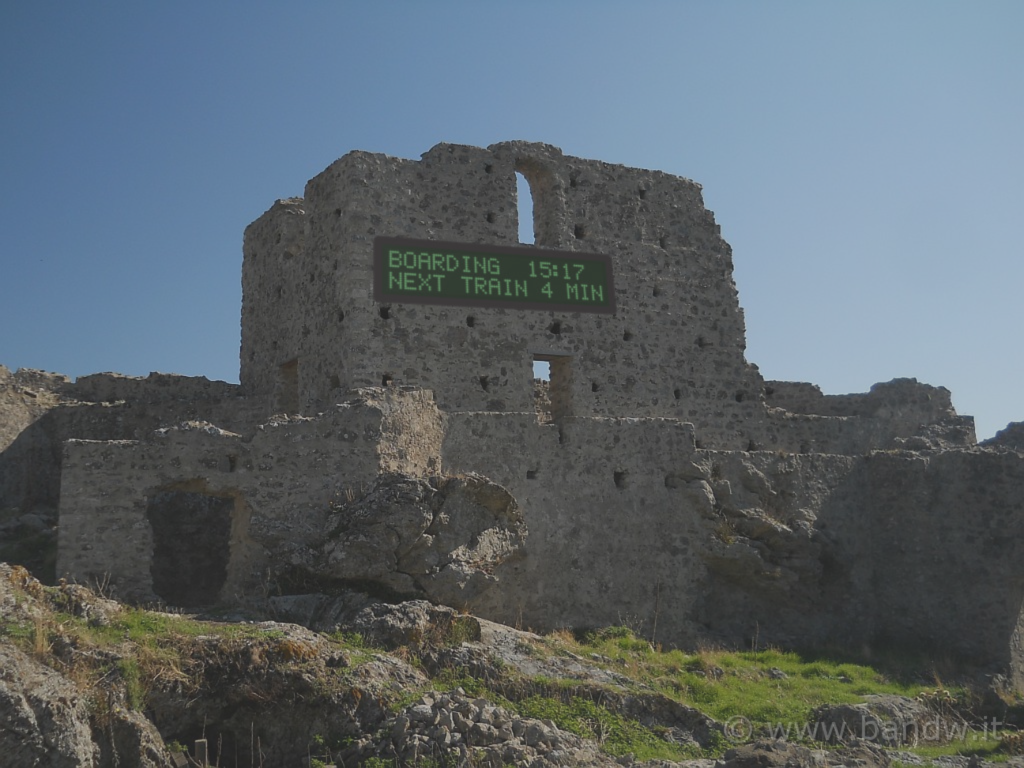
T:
**15:17**
